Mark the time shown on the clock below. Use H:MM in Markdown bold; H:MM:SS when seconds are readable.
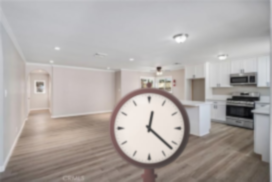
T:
**12:22**
